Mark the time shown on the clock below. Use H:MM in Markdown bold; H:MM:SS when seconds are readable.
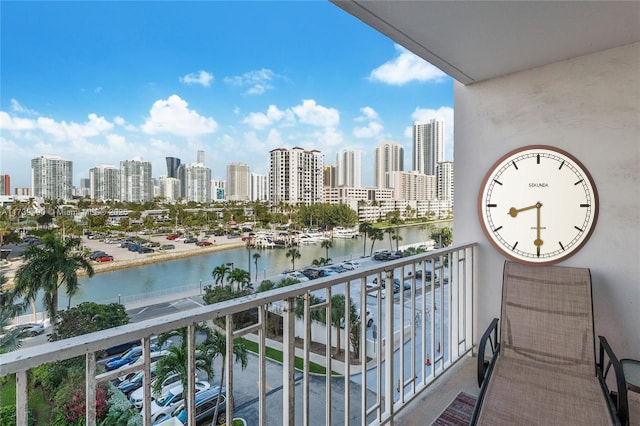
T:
**8:30**
